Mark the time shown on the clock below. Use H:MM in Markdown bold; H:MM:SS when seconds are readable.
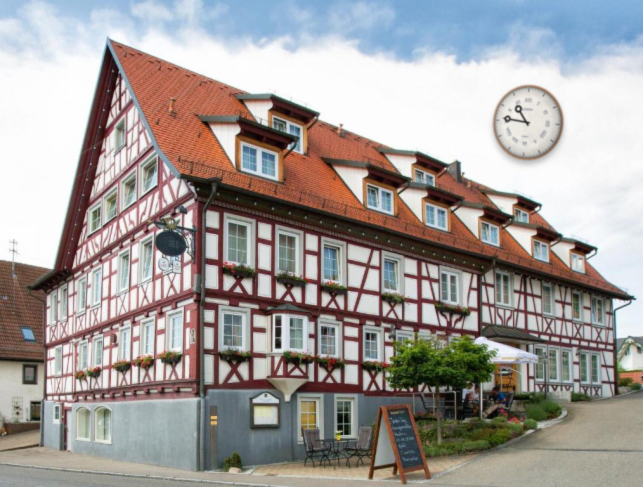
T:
**10:46**
